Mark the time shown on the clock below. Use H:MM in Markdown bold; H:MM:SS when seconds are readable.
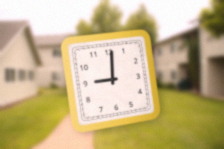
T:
**9:01**
